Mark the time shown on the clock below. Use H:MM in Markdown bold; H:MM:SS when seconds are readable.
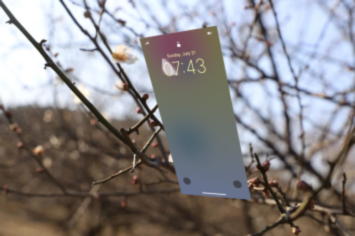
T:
**7:43**
